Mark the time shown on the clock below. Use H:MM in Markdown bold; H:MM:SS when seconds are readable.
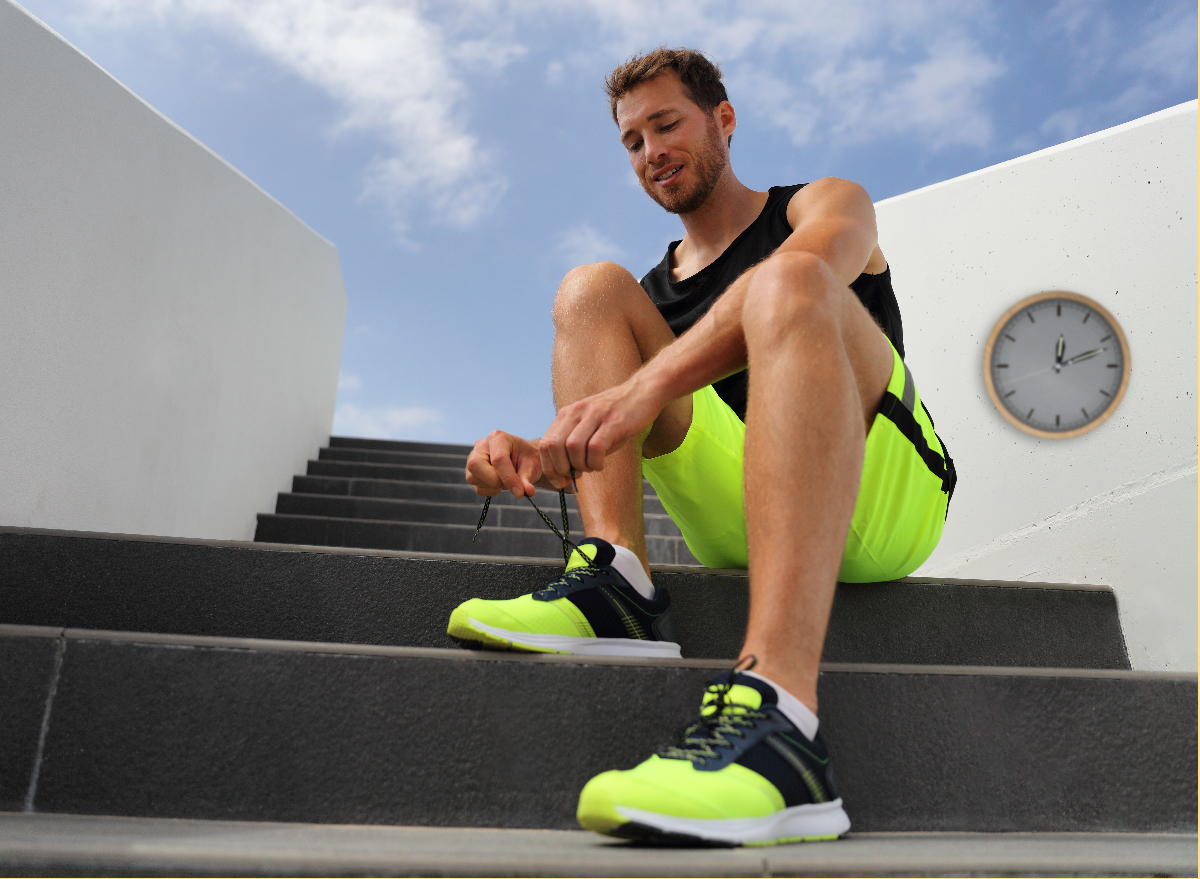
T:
**12:11:42**
